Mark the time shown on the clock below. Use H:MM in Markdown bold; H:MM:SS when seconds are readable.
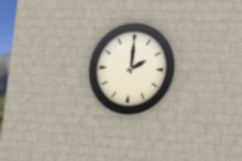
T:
**2:00**
